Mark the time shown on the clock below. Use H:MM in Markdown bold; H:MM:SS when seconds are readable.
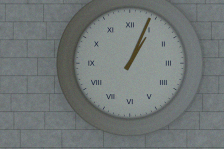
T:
**1:04**
